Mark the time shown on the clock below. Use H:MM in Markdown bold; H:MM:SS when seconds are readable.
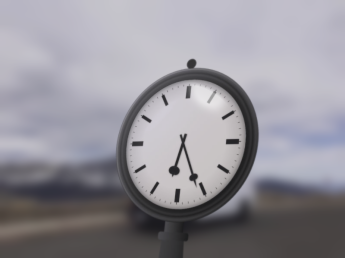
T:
**6:26**
